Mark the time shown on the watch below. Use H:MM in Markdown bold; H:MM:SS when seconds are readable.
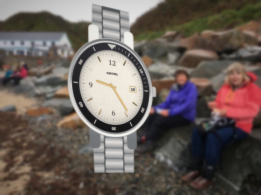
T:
**9:24**
